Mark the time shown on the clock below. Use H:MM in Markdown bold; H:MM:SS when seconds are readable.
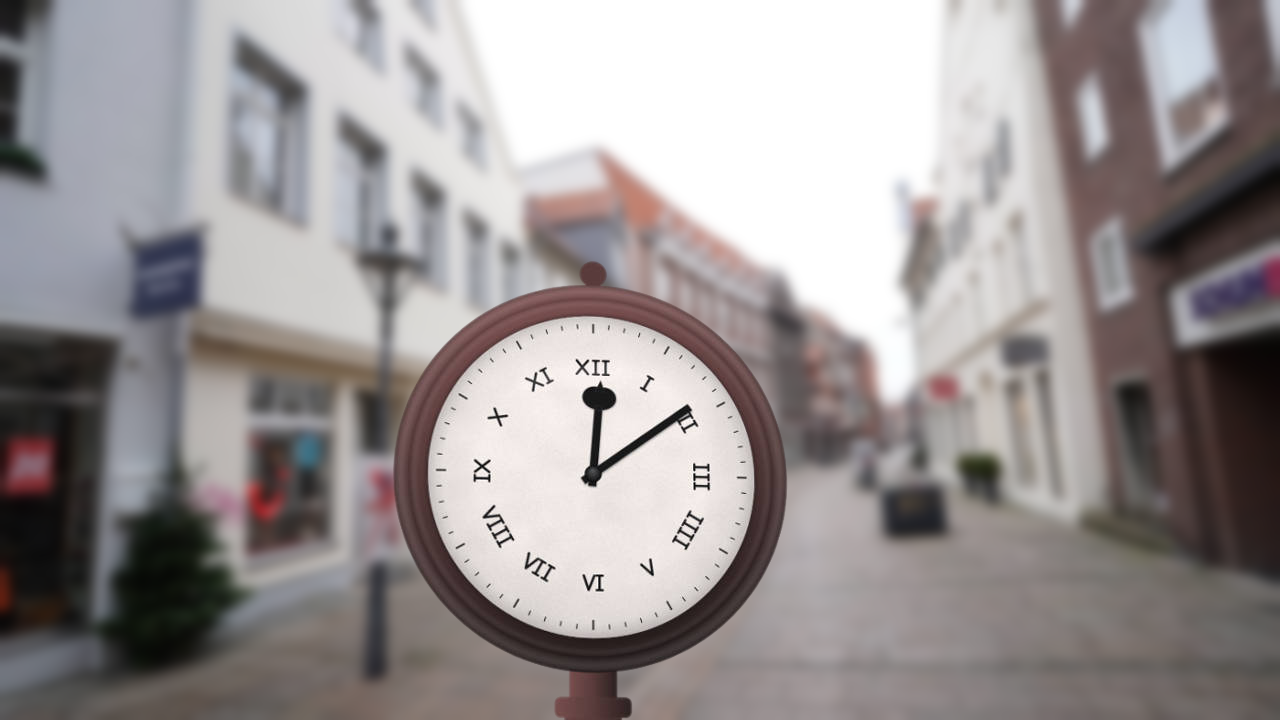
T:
**12:09**
